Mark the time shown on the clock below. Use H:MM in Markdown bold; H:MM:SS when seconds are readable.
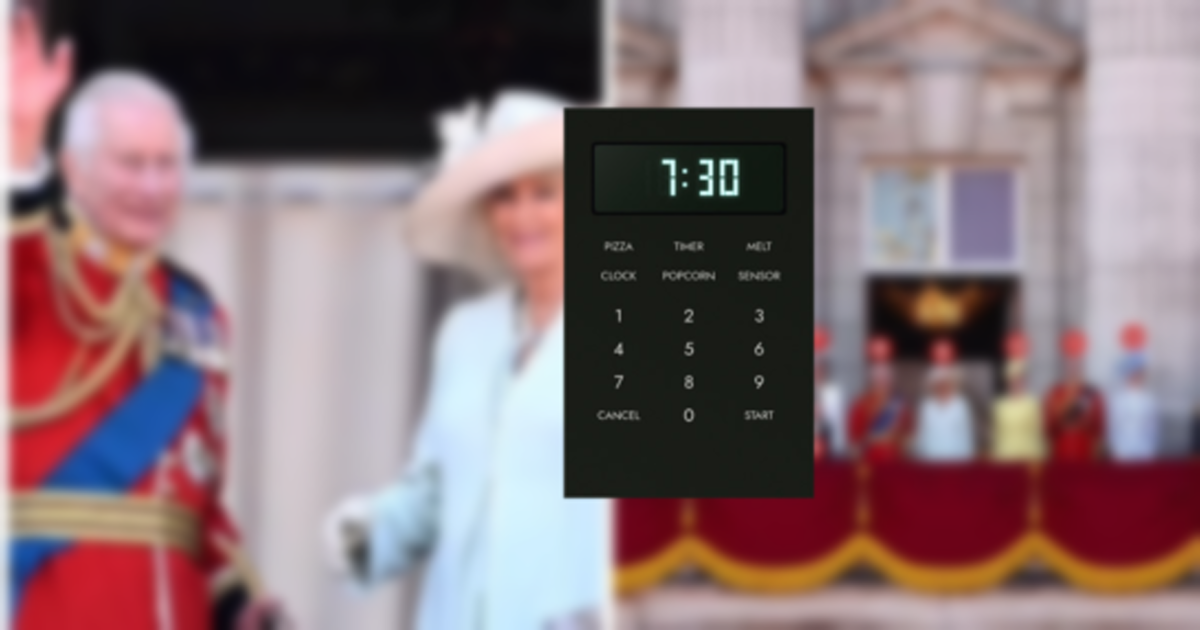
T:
**7:30**
